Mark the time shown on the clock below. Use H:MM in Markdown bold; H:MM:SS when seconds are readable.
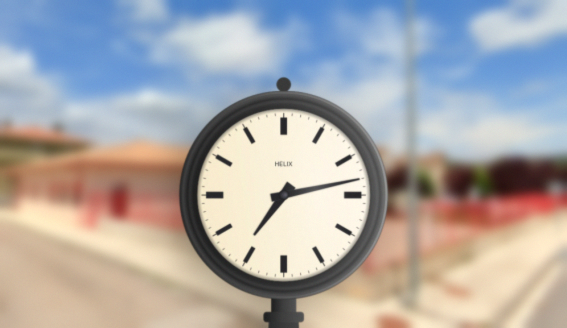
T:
**7:13**
